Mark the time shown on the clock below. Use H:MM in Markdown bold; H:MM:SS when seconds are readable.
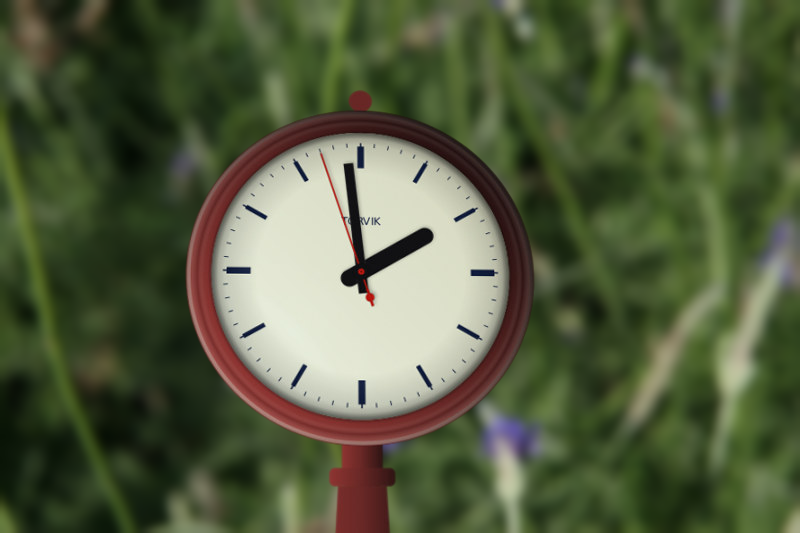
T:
**1:58:57**
